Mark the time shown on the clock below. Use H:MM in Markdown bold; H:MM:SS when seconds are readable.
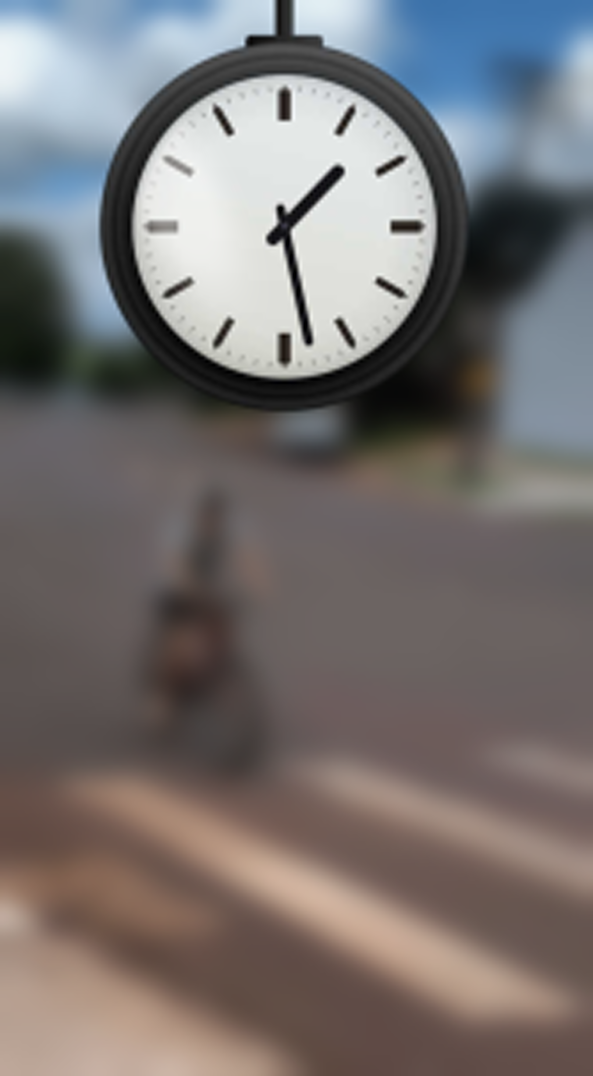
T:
**1:28**
